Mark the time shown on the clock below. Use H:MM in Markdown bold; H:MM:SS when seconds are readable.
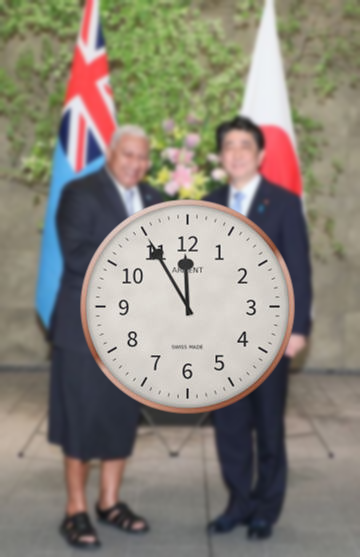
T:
**11:55**
